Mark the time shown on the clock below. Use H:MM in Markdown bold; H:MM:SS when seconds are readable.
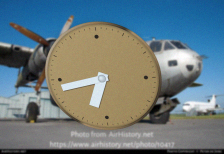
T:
**6:43**
